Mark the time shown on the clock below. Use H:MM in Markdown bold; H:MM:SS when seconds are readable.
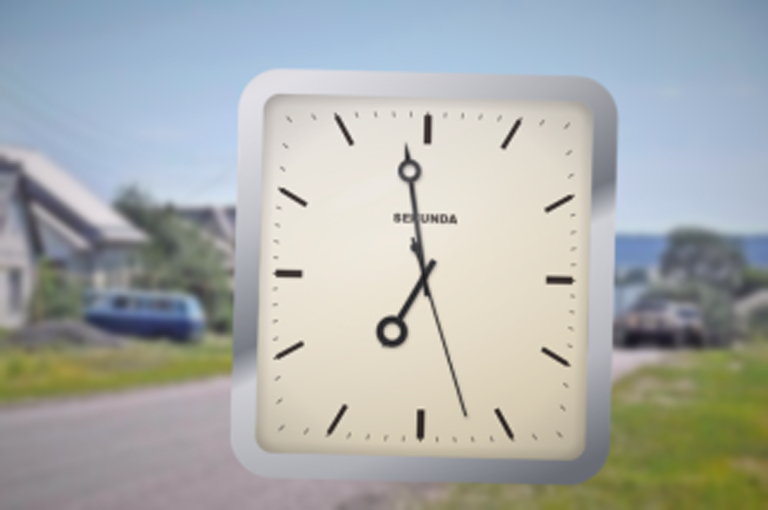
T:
**6:58:27**
